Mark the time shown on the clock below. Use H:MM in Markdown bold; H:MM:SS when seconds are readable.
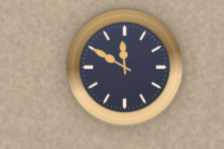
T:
**11:50**
